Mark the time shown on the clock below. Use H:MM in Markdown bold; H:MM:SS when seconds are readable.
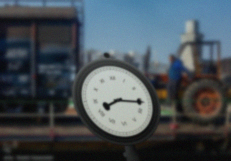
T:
**8:16**
